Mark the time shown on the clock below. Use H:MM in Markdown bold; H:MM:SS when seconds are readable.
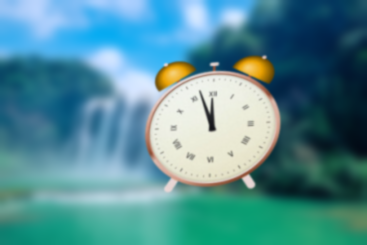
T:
**11:57**
